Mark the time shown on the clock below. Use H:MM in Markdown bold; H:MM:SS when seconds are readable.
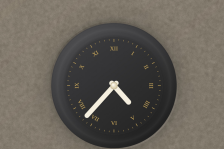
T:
**4:37**
